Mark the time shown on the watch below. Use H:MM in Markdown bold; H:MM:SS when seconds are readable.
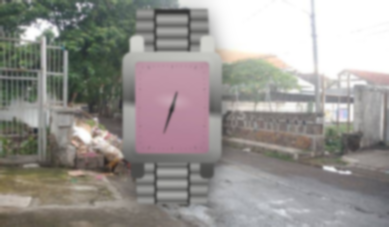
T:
**12:33**
